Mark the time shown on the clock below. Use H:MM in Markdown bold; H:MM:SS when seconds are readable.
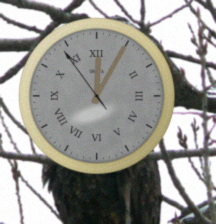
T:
**12:04:54**
